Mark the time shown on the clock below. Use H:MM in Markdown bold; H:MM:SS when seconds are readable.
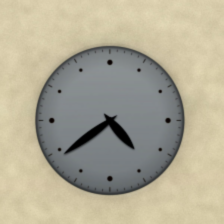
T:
**4:39**
